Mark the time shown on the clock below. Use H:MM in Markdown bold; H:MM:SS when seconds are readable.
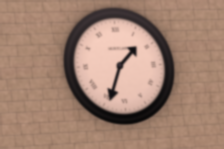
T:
**1:34**
